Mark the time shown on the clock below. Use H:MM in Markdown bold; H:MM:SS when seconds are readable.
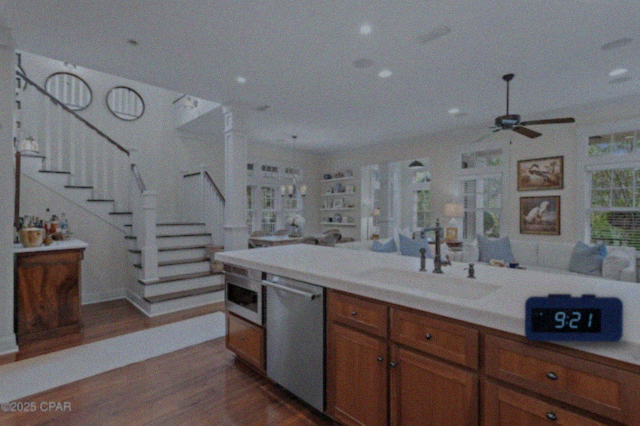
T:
**9:21**
